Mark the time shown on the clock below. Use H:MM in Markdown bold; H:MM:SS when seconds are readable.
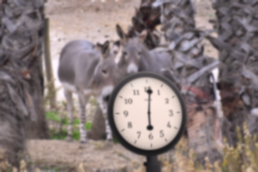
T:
**6:01**
